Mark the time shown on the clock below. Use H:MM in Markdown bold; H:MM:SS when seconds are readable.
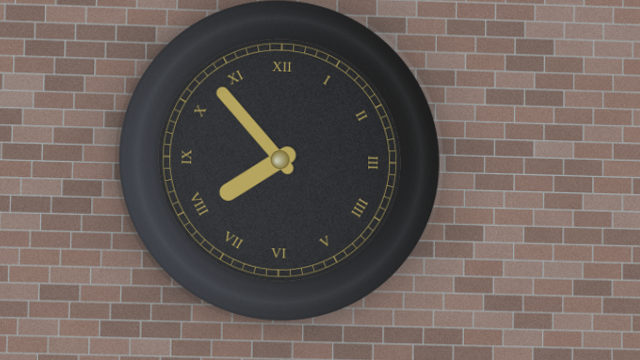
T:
**7:53**
